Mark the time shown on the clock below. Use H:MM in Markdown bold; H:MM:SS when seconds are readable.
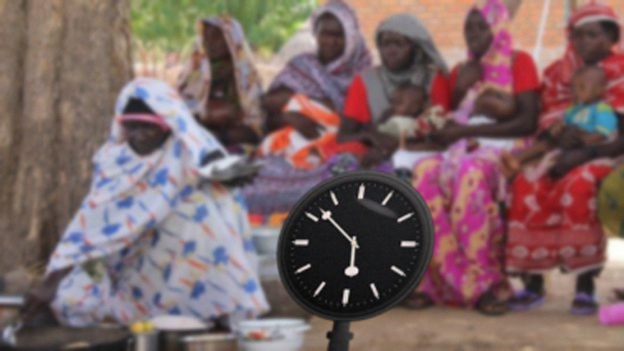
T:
**5:52**
